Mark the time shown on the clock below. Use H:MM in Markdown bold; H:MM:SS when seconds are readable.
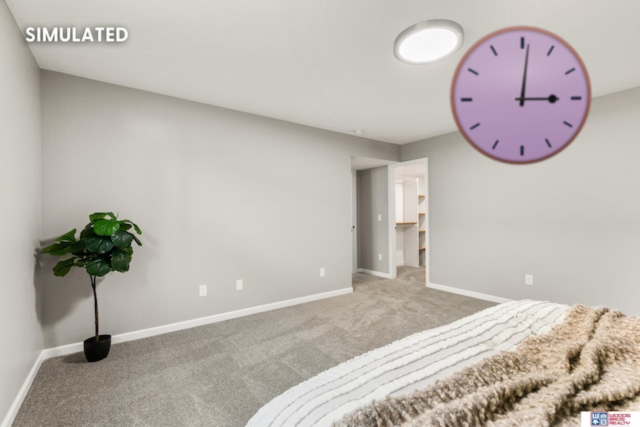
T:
**3:01**
